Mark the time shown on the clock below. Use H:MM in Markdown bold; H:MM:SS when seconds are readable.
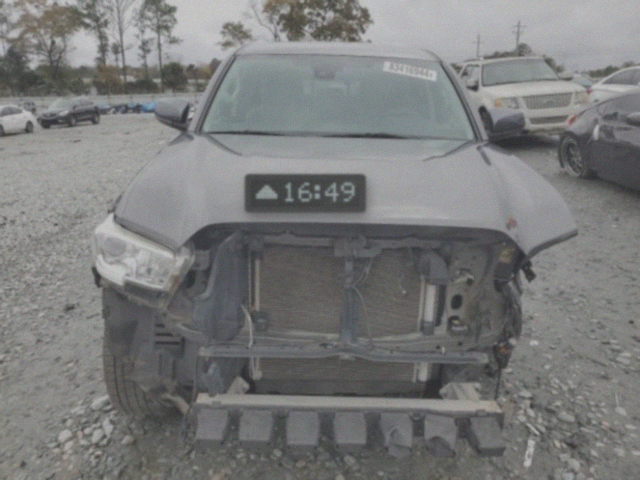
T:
**16:49**
